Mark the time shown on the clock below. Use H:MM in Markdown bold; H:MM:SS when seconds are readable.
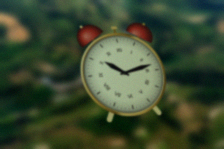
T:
**10:13**
